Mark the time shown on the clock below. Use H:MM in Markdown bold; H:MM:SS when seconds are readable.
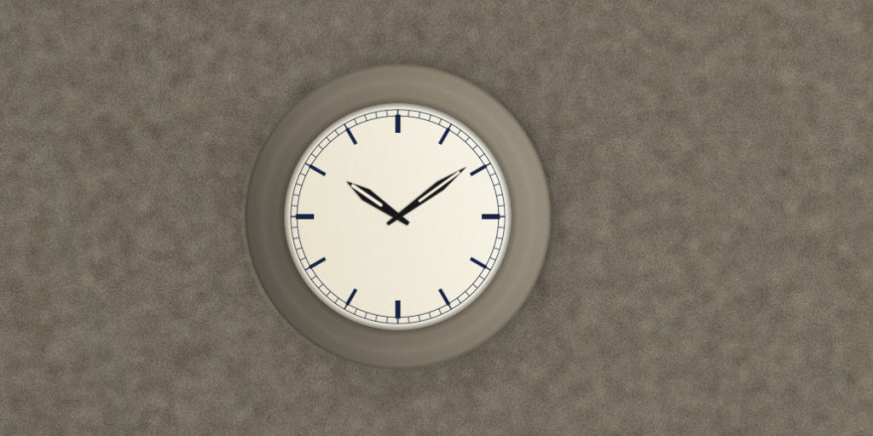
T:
**10:09**
